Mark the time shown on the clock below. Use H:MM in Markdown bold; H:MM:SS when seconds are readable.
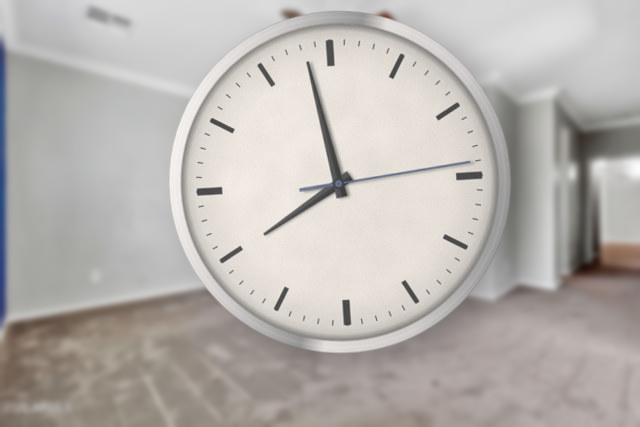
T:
**7:58:14**
